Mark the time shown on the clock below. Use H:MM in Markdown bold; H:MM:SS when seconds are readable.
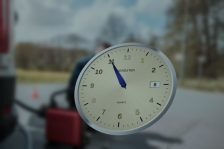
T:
**10:55**
